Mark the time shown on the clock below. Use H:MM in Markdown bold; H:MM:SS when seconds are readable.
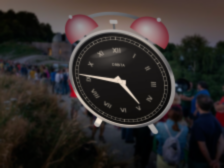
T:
**4:46**
